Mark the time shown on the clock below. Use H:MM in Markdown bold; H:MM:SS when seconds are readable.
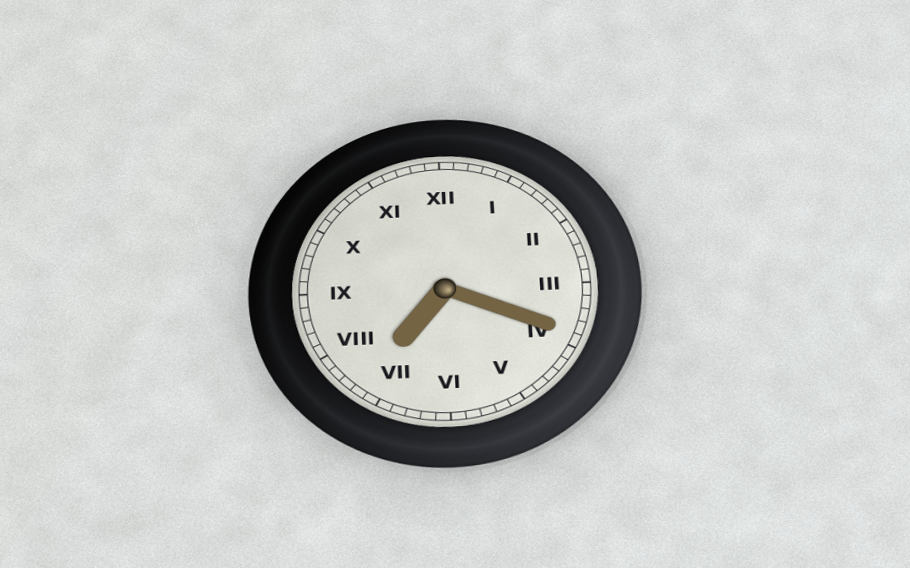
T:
**7:19**
